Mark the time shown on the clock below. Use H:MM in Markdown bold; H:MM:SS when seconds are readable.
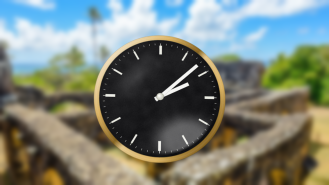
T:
**2:08**
